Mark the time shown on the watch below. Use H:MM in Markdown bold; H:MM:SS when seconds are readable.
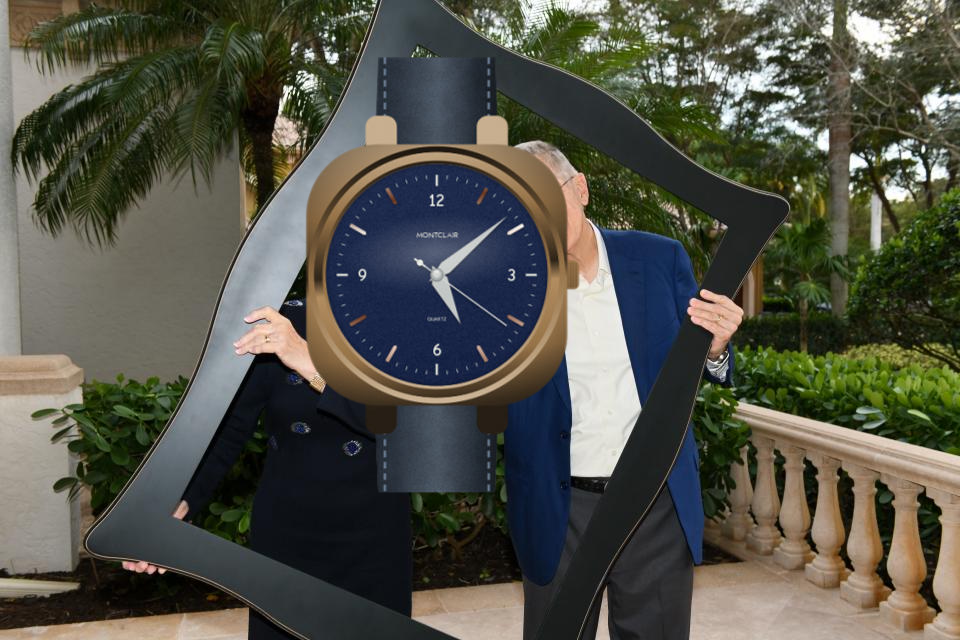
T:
**5:08:21**
